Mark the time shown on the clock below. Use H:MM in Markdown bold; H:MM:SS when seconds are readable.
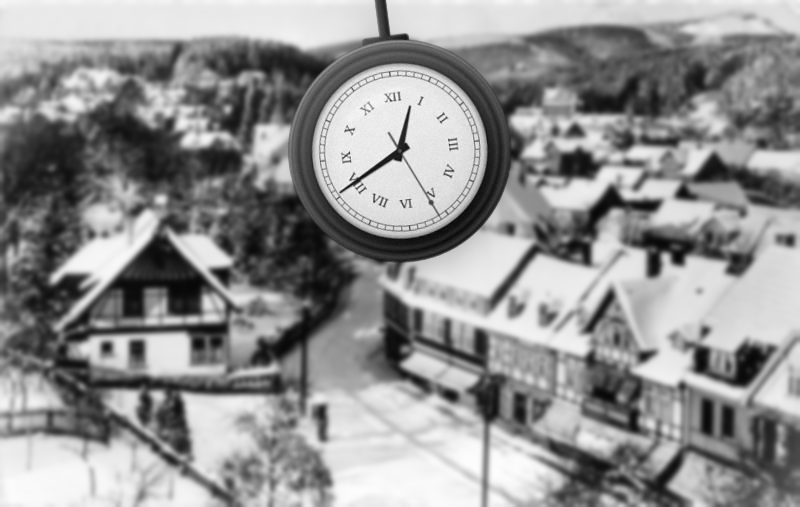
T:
**12:40:26**
